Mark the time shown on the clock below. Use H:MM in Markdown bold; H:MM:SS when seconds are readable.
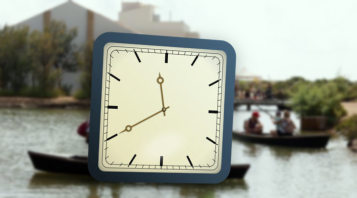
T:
**11:40**
